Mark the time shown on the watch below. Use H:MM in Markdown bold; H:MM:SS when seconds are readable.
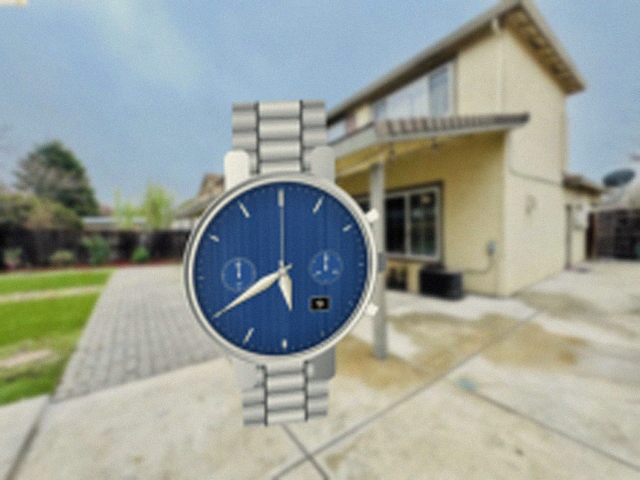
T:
**5:40**
